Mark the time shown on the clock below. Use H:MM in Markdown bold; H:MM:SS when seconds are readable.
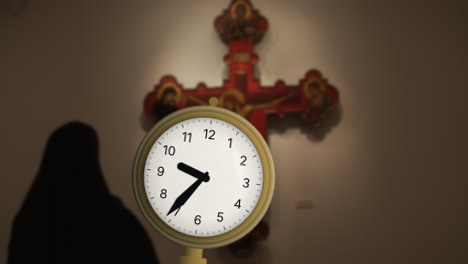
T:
**9:36**
